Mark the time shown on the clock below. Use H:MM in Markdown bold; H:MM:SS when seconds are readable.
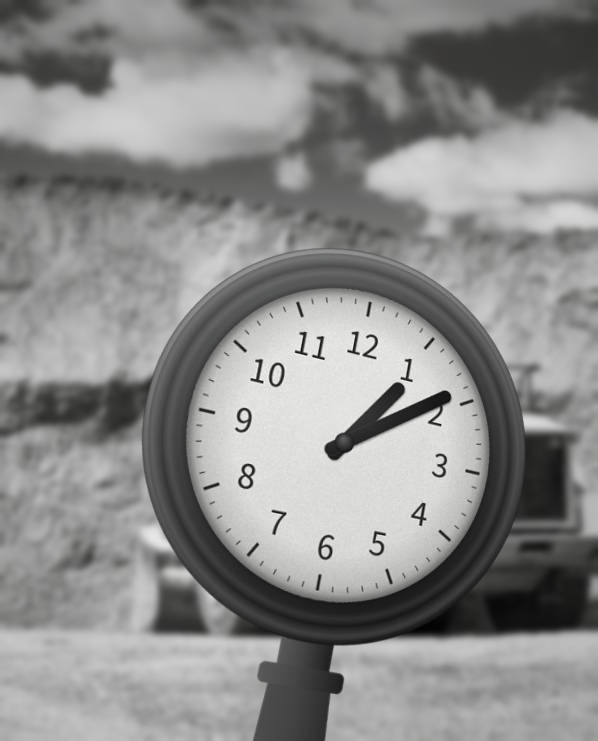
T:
**1:09**
